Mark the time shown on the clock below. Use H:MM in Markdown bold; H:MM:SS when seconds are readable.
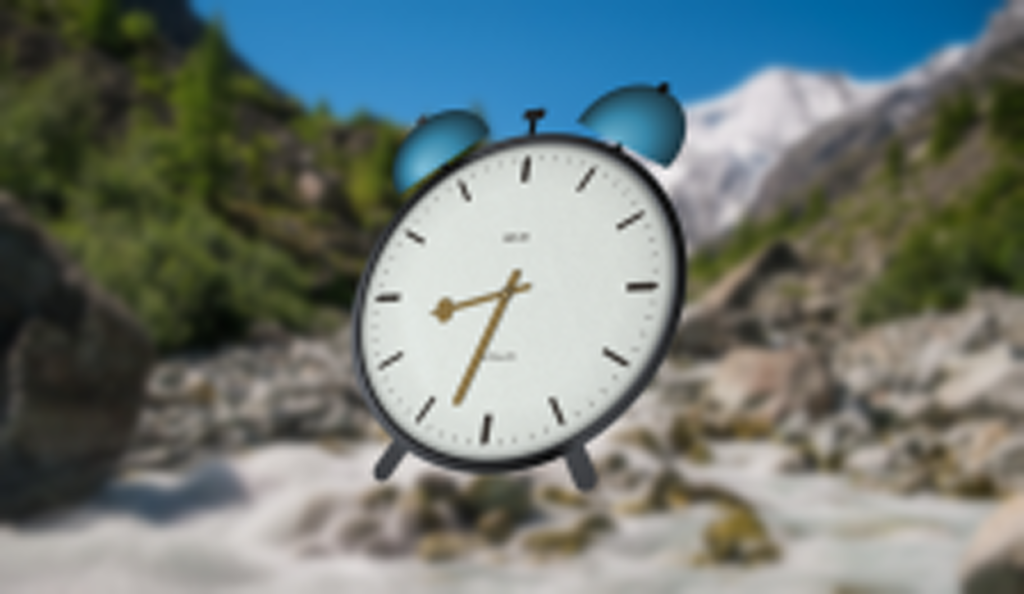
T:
**8:33**
